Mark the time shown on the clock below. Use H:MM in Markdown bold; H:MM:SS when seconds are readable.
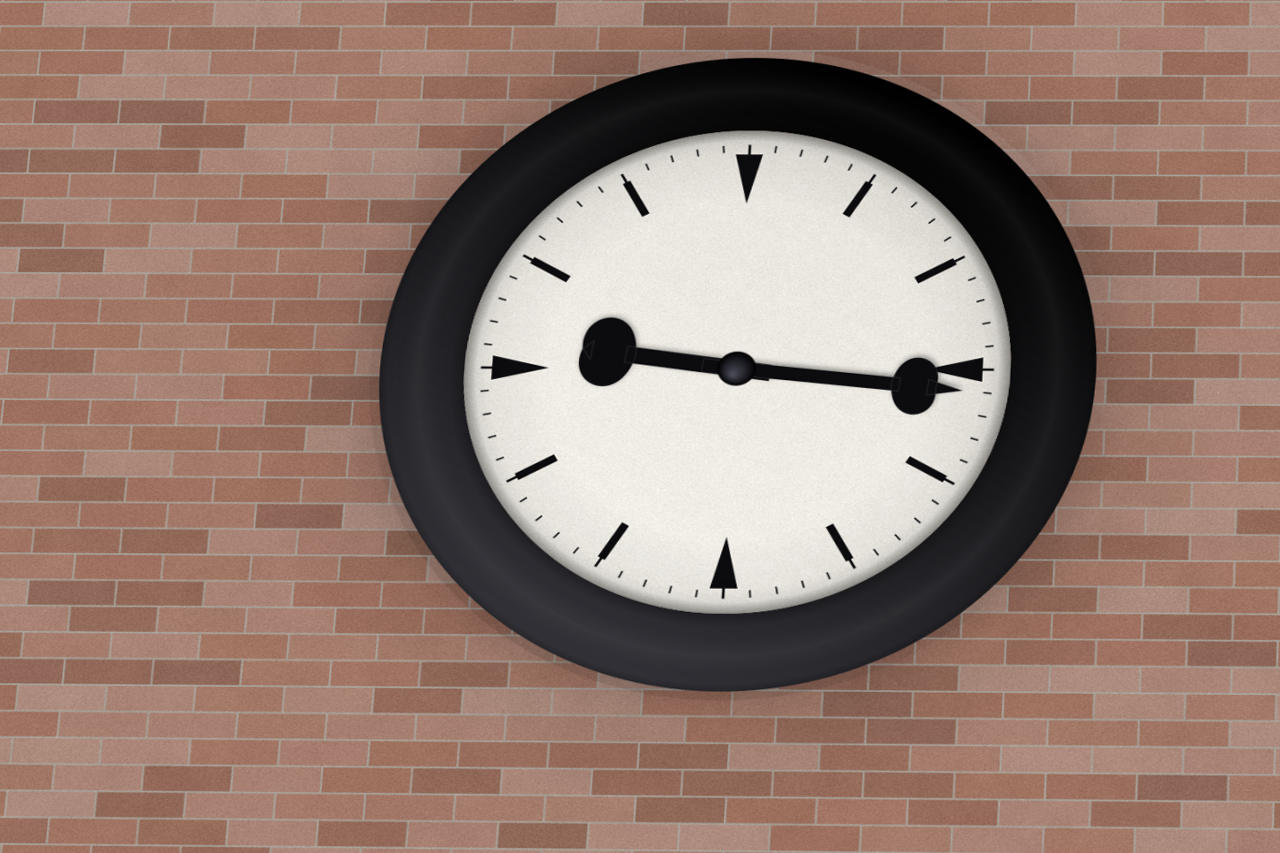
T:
**9:16**
